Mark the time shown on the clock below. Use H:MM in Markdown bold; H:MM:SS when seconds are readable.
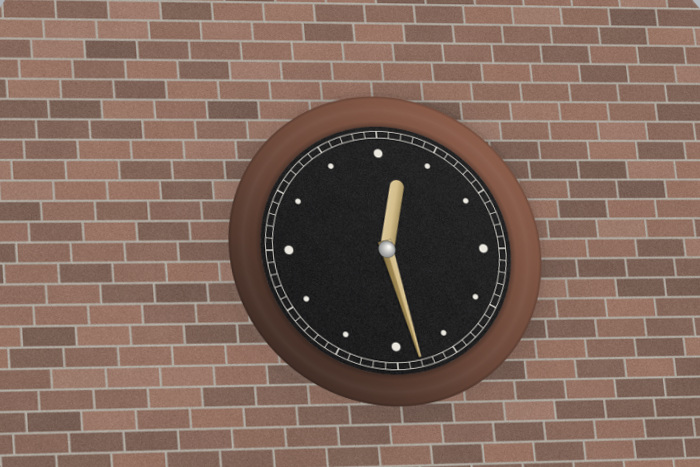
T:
**12:28**
